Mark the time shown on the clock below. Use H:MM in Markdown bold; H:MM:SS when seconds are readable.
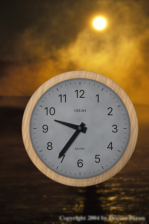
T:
**9:36**
